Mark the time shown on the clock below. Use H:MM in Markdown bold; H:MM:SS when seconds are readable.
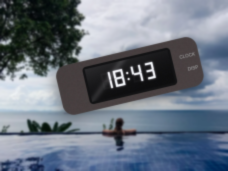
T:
**18:43**
